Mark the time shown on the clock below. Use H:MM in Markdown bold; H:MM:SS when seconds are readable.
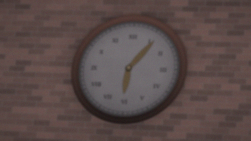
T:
**6:06**
